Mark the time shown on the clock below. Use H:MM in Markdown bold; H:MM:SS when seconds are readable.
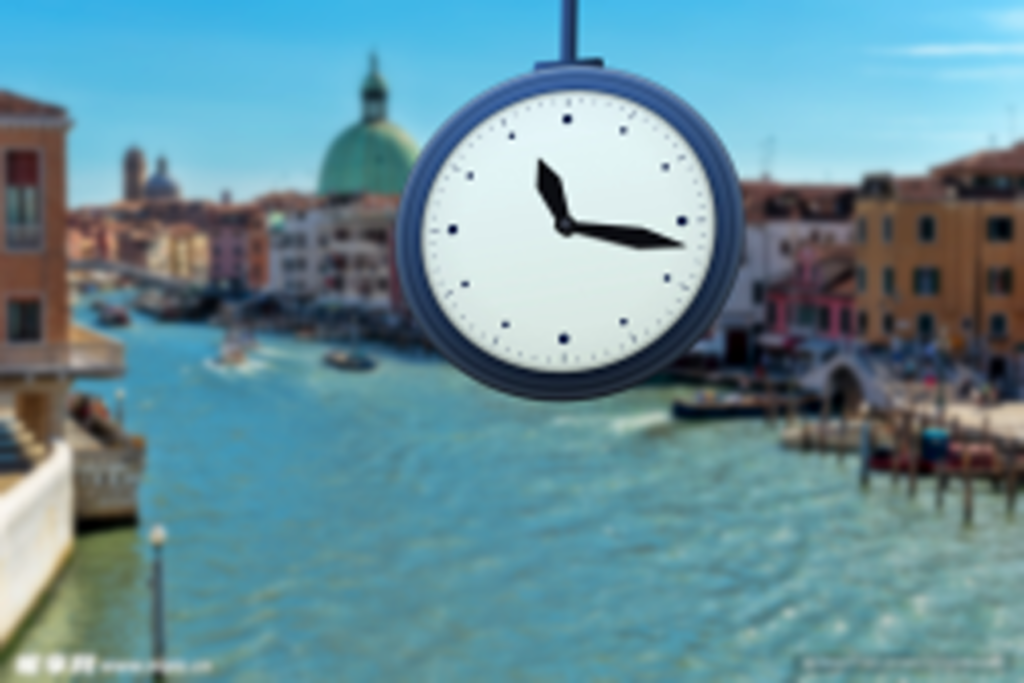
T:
**11:17**
